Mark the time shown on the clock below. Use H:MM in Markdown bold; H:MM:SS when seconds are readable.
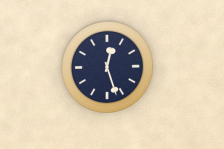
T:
**12:27**
